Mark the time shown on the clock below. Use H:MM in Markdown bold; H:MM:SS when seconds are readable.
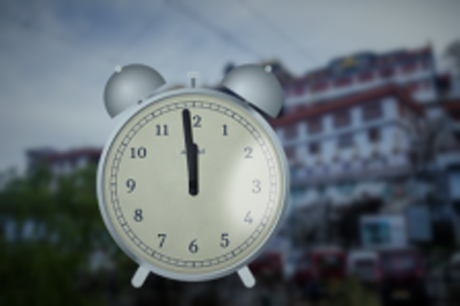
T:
**11:59**
